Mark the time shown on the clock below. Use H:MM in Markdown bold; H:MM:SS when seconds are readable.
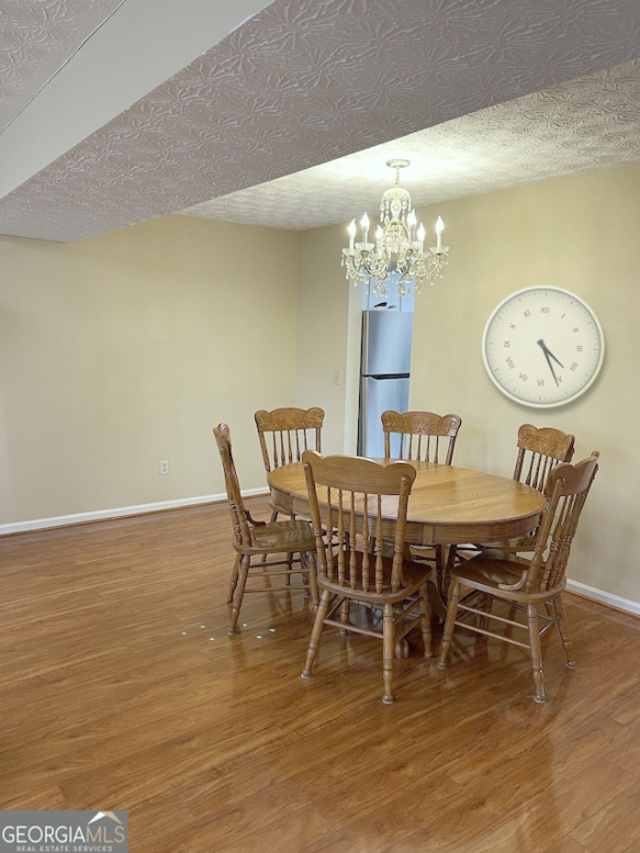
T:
**4:26**
